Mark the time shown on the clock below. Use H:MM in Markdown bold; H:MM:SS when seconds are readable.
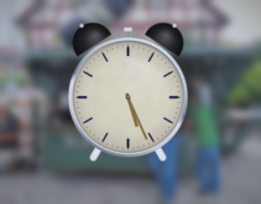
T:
**5:26**
